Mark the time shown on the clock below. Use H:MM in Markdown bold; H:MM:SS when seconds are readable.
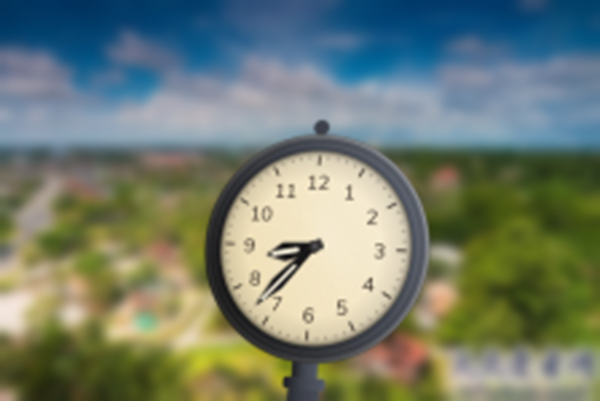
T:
**8:37**
